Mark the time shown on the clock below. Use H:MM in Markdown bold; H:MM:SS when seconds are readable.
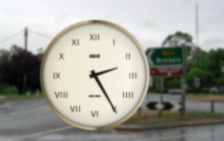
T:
**2:25**
